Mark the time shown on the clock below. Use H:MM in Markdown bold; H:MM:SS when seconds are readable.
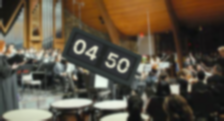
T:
**4:50**
